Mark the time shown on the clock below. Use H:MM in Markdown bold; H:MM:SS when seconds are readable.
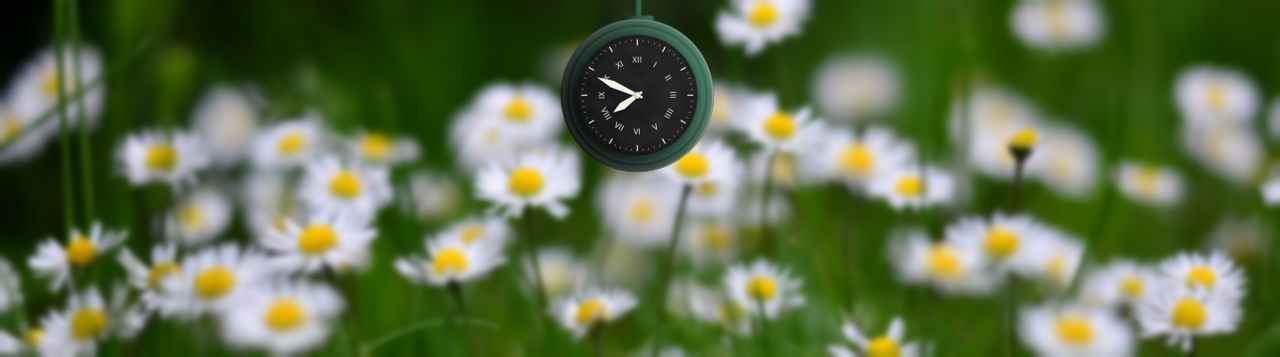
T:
**7:49**
